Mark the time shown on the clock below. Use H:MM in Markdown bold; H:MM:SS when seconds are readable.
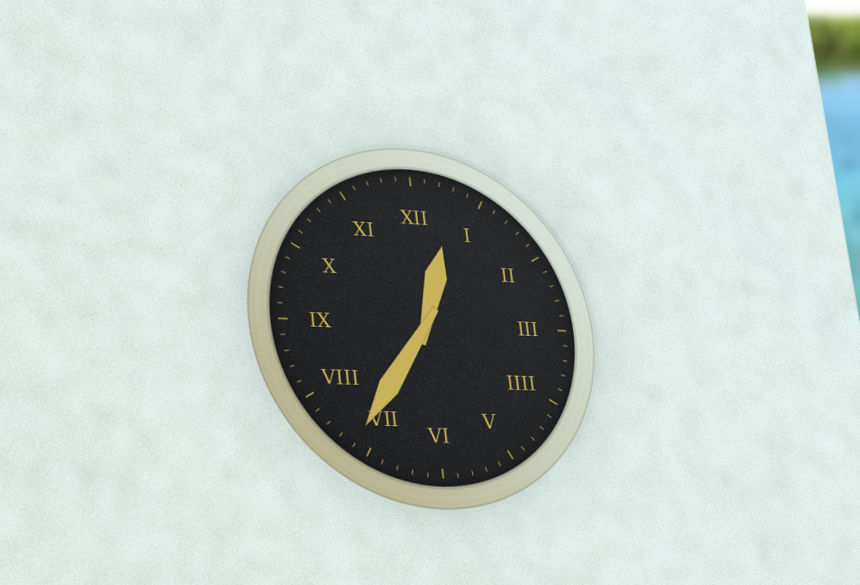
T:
**12:36**
